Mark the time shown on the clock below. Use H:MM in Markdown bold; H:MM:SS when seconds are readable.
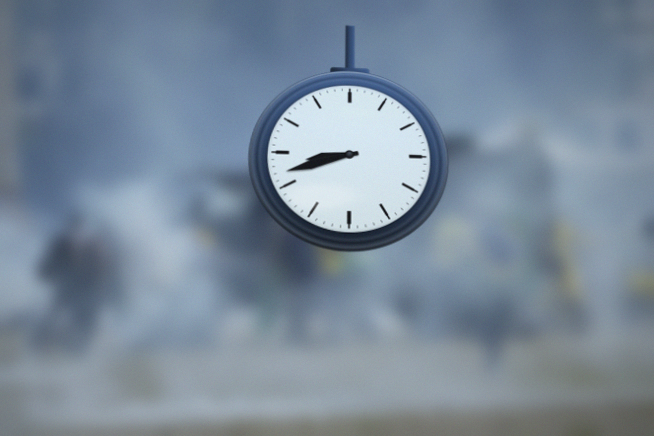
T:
**8:42**
